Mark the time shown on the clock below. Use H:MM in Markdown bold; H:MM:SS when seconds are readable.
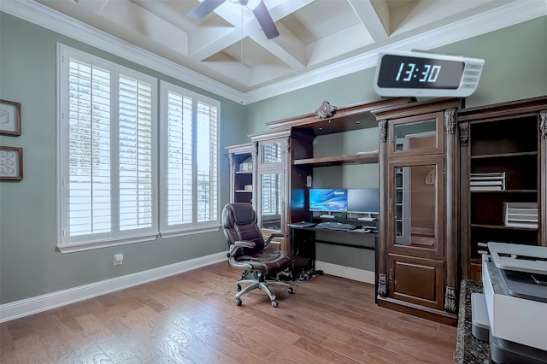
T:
**13:30**
